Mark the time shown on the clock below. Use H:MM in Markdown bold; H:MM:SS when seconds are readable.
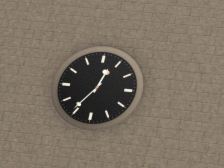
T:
**12:36**
